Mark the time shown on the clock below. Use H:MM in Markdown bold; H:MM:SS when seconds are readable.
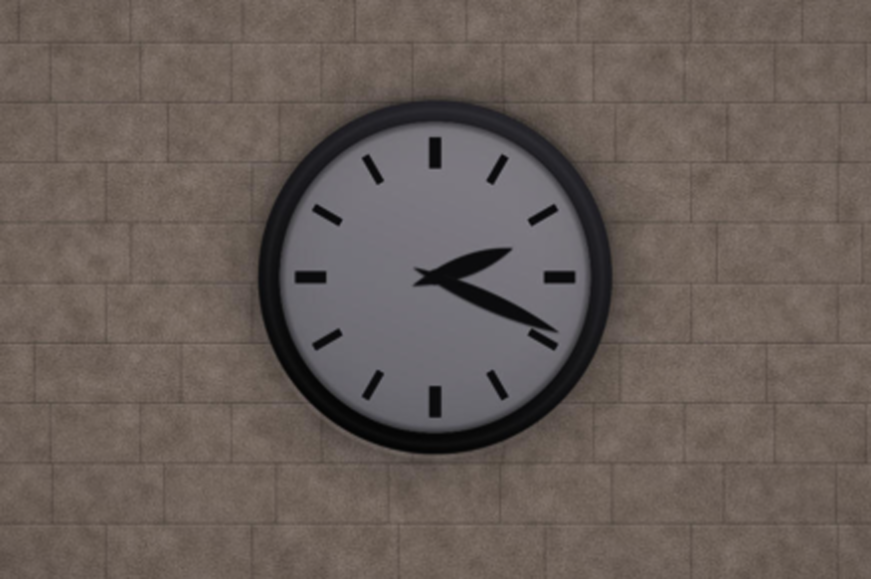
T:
**2:19**
